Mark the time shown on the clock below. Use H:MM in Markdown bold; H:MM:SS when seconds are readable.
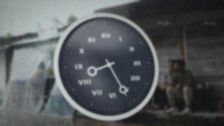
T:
**8:26**
